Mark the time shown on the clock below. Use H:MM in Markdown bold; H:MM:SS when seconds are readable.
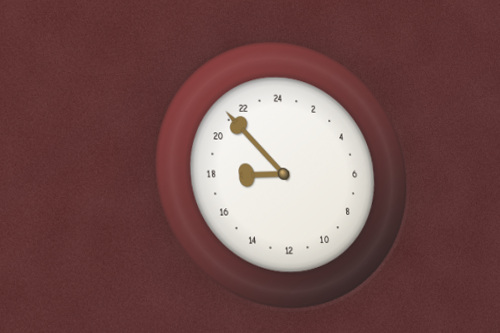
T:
**17:53**
